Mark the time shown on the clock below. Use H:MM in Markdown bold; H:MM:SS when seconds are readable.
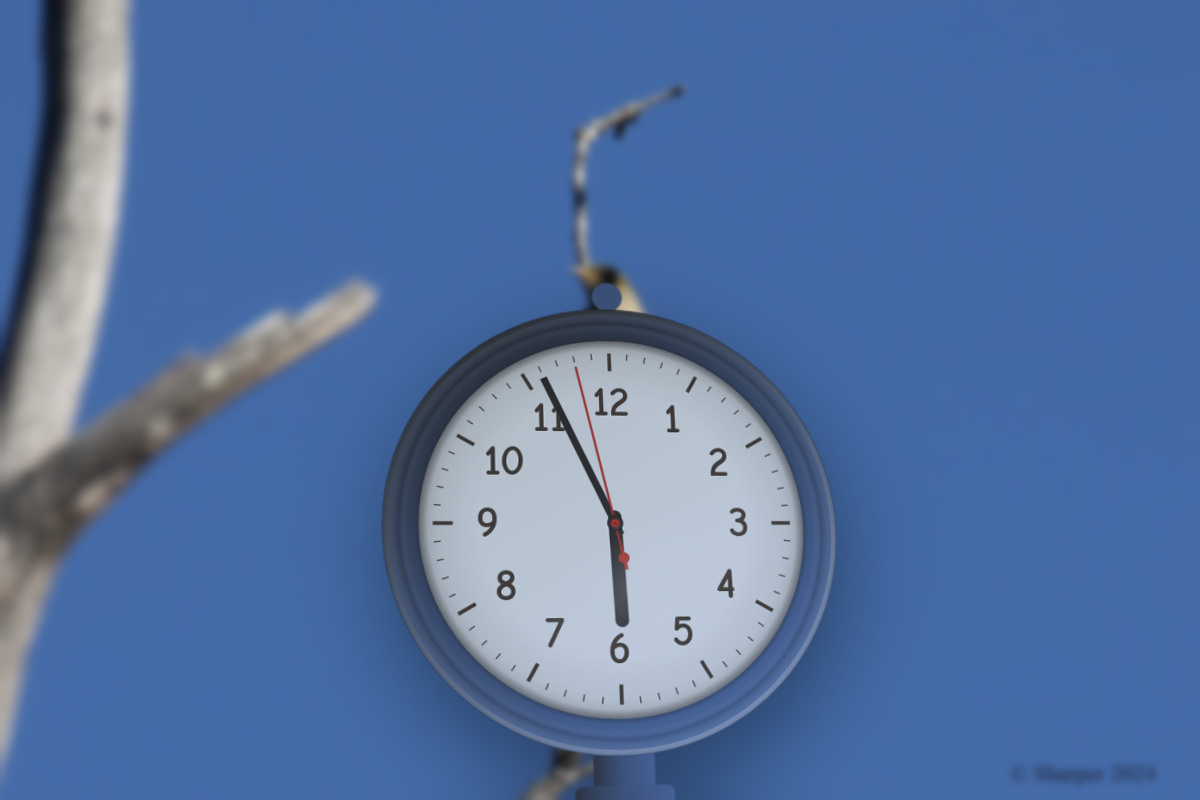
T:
**5:55:58**
